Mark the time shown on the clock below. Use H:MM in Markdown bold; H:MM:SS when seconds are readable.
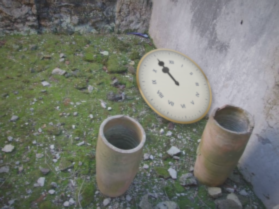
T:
**10:55**
